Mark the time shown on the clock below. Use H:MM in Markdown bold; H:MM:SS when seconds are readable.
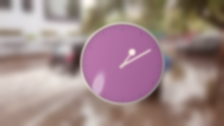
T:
**1:10**
